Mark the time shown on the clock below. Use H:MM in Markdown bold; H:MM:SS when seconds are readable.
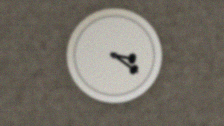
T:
**3:21**
